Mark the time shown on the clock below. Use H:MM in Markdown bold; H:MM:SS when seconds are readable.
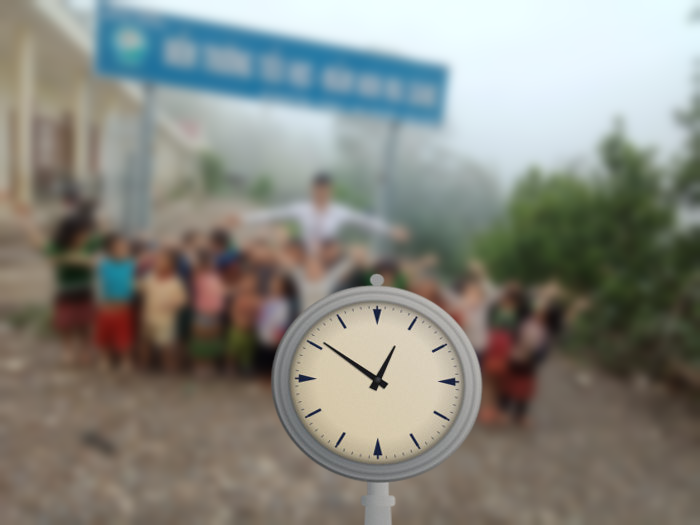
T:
**12:51**
